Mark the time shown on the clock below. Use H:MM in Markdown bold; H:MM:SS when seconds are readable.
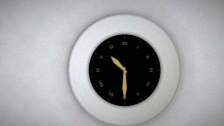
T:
**10:30**
